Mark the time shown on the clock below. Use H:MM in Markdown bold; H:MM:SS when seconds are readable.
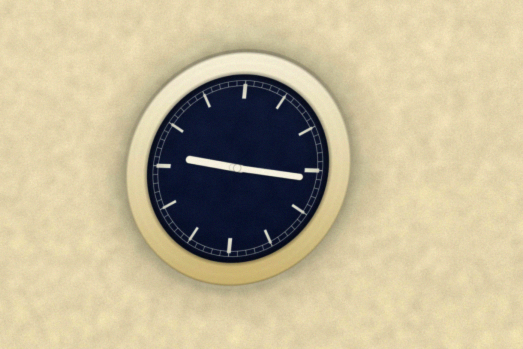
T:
**9:16**
